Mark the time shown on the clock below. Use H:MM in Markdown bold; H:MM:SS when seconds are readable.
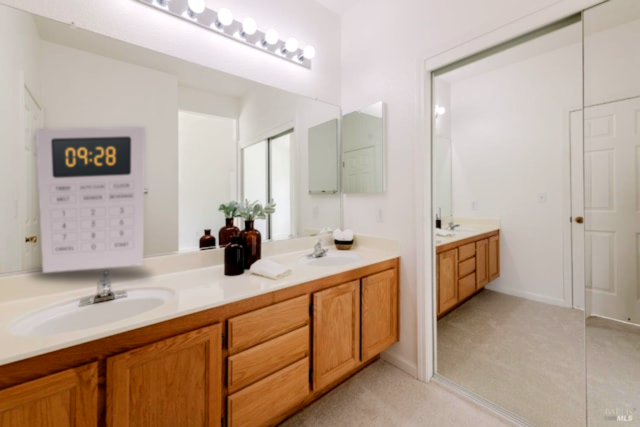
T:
**9:28**
